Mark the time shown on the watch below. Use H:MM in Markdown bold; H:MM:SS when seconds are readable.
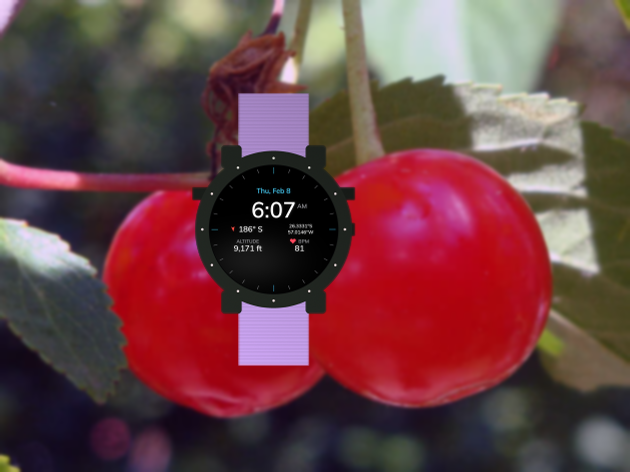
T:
**6:07**
